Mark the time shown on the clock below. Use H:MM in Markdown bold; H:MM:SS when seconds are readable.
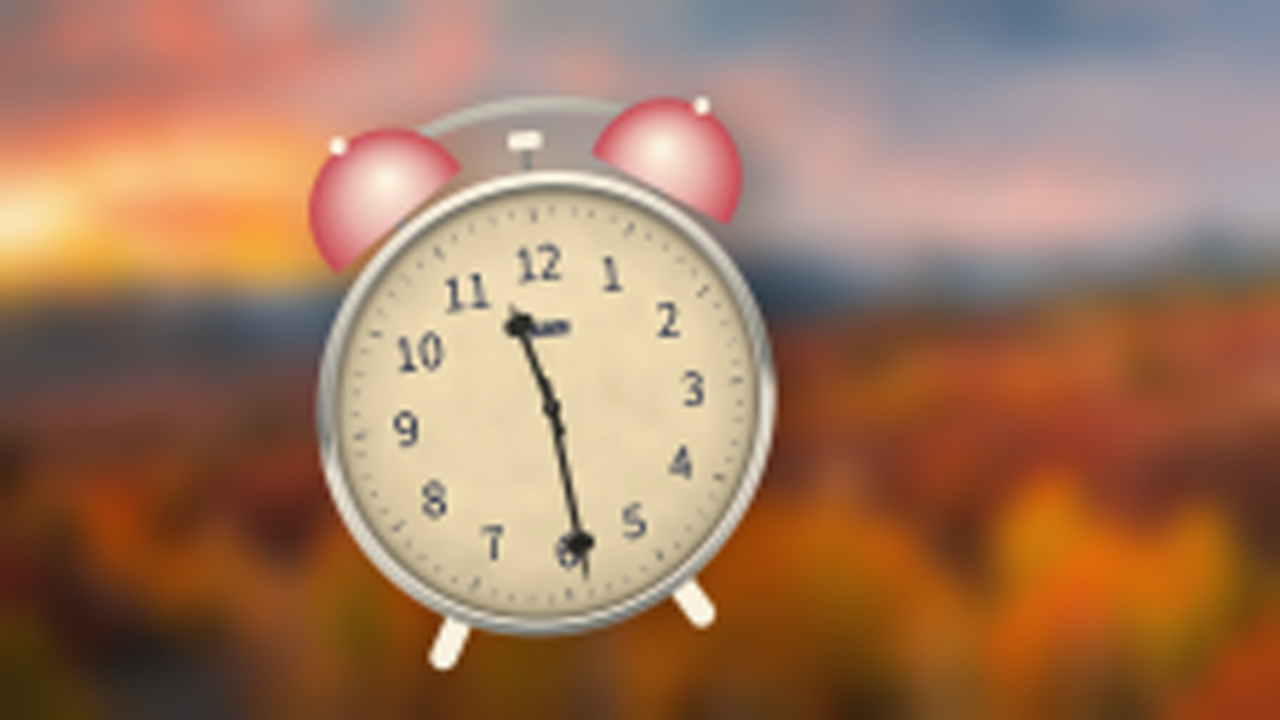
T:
**11:29**
